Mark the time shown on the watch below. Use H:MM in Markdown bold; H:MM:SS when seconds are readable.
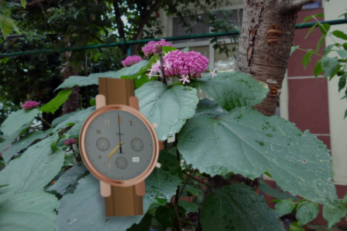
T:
**7:37**
